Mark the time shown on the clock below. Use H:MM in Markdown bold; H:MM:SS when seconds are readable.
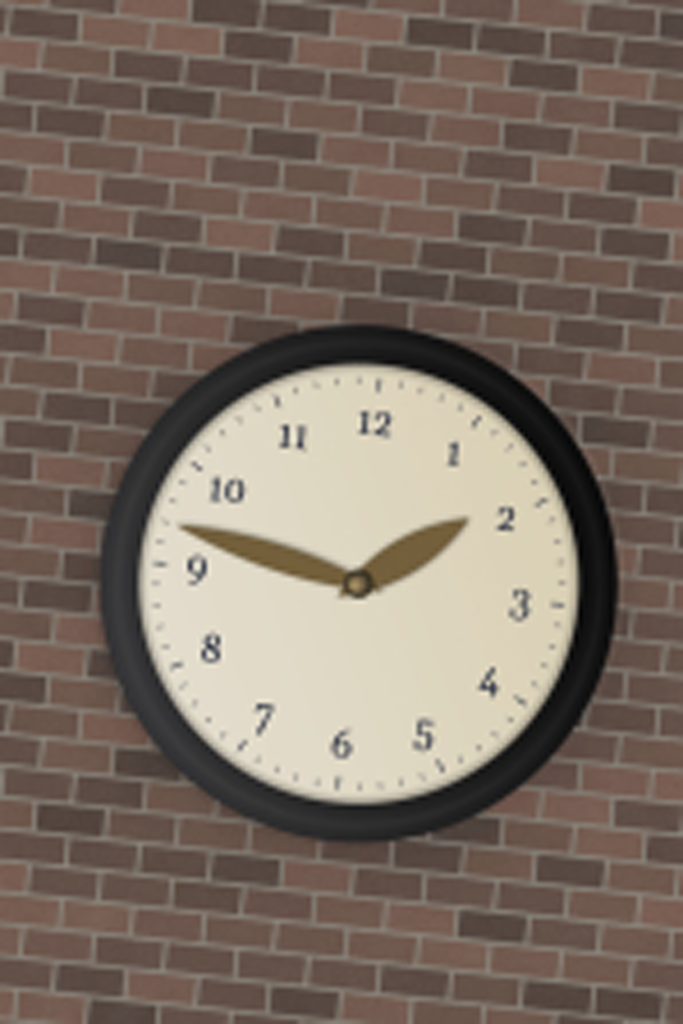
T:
**1:47**
